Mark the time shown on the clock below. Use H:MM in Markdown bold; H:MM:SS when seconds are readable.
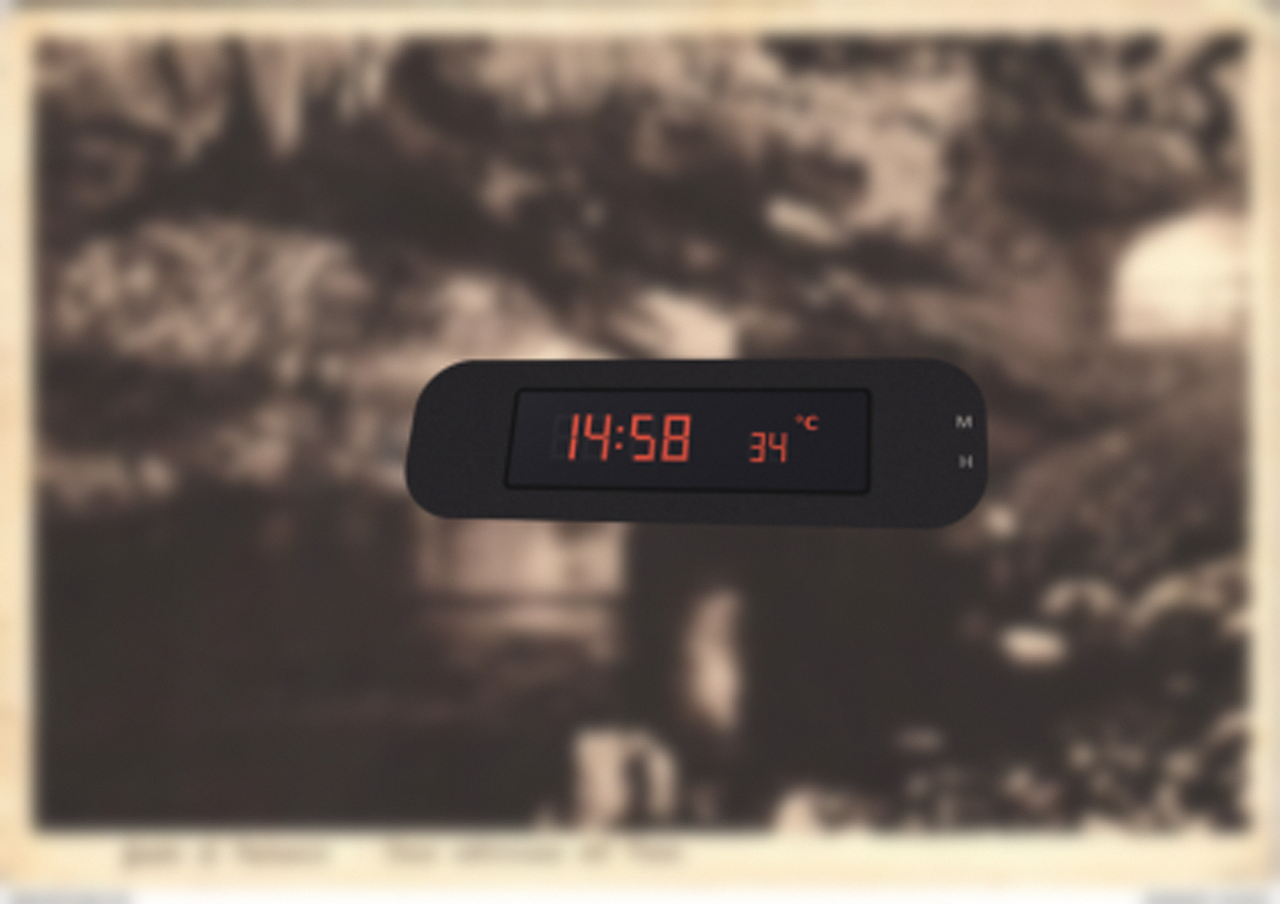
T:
**14:58**
